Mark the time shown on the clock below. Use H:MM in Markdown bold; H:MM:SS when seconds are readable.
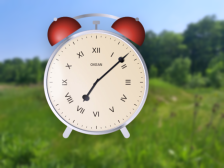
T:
**7:08**
